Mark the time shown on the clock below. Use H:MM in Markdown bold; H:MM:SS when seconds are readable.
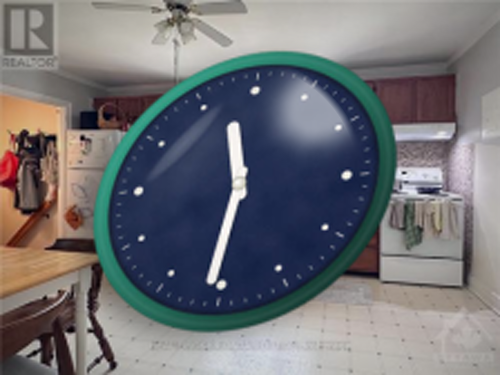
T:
**11:31**
